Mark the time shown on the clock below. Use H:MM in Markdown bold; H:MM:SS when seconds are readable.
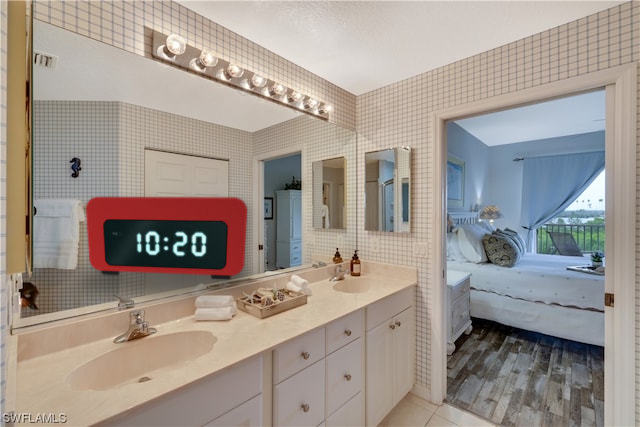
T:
**10:20**
